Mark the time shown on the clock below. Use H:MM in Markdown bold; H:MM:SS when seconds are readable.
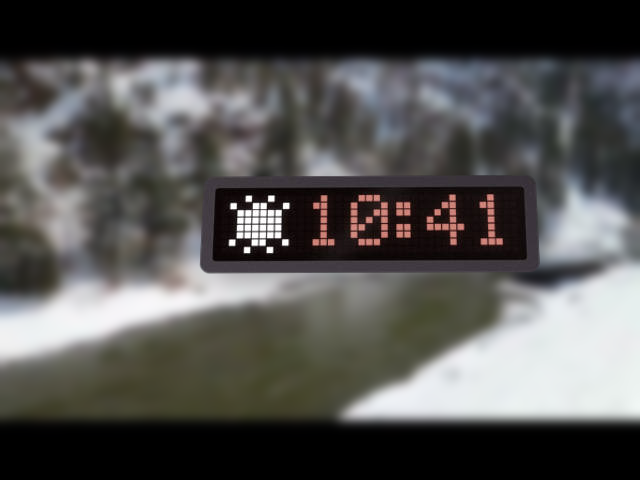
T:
**10:41**
